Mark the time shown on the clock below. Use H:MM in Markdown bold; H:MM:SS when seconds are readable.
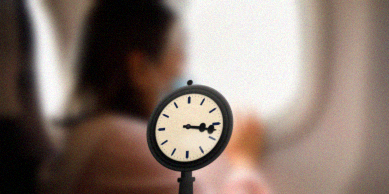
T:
**3:17**
